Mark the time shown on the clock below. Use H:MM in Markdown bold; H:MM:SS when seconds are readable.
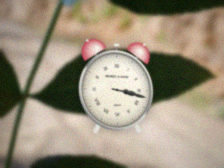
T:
**3:17**
